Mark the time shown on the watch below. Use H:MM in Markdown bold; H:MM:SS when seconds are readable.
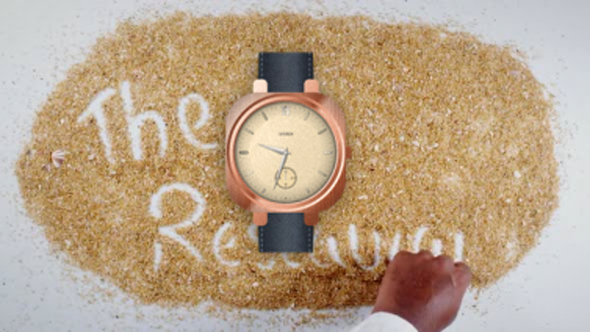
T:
**9:33**
